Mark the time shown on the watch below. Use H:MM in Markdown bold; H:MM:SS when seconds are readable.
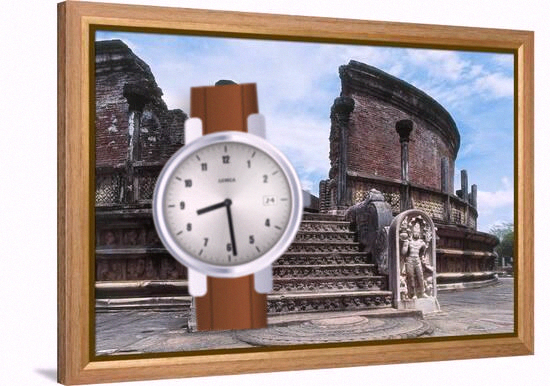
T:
**8:29**
